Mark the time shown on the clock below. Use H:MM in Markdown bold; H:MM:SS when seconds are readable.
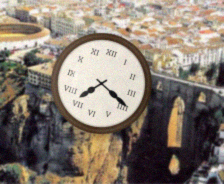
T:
**7:19**
